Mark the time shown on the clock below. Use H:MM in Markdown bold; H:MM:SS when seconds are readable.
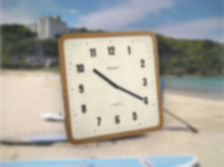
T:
**10:20**
